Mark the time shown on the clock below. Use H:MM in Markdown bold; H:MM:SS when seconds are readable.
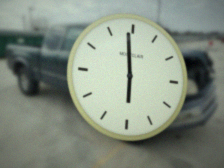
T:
**5:59**
